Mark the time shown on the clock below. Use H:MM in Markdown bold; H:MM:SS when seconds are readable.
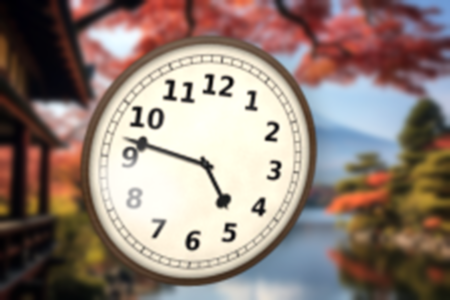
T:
**4:47**
